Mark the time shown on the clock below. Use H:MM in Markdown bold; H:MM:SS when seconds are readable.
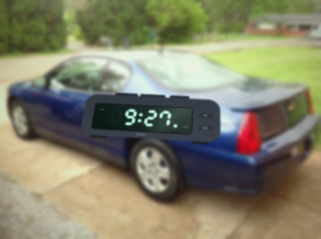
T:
**9:27**
